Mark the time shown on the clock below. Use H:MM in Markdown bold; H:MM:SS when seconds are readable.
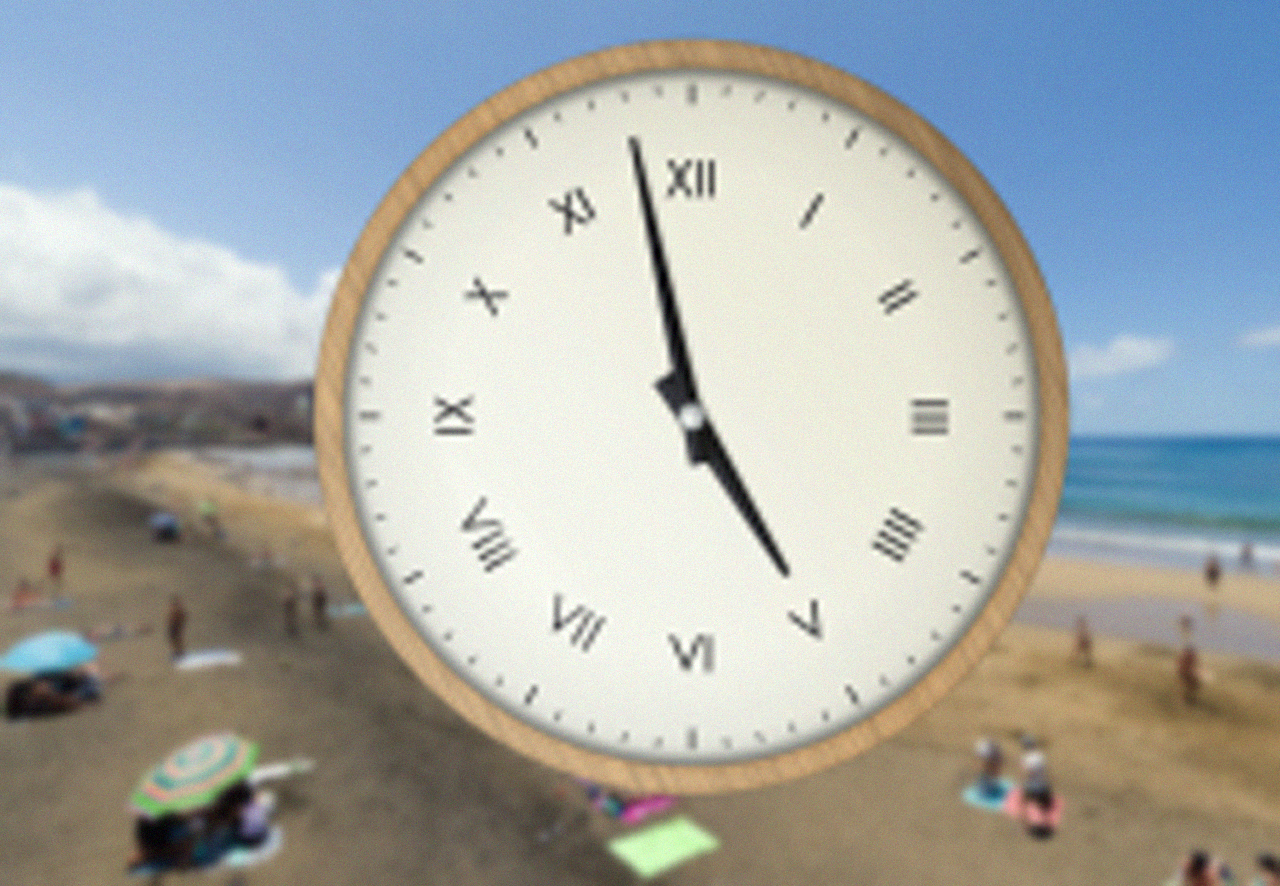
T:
**4:58**
